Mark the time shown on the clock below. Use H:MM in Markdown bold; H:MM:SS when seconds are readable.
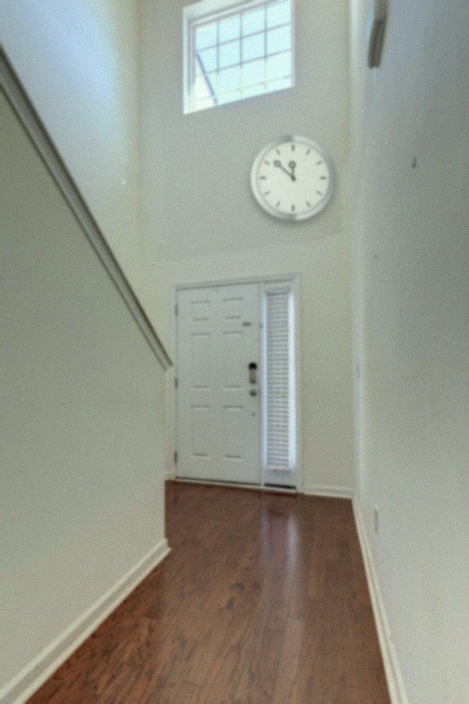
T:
**11:52**
